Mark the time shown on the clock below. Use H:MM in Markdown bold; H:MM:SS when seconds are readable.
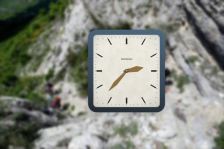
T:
**2:37**
